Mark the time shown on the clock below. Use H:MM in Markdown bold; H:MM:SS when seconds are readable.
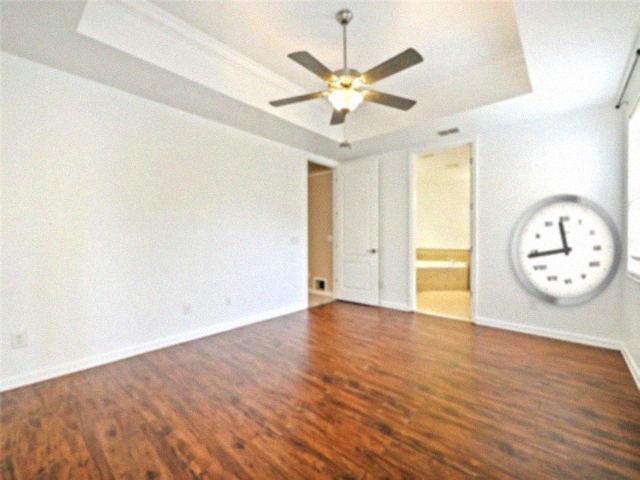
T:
**11:44**
